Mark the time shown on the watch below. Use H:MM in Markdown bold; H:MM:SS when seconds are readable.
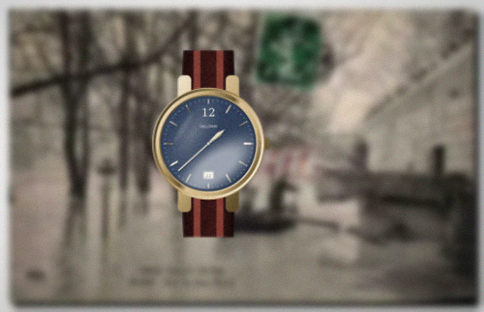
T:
**1:38**
